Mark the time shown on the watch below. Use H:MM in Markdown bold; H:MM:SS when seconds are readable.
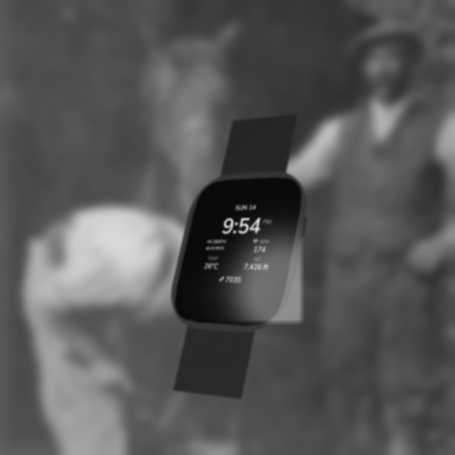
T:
**9:54**
